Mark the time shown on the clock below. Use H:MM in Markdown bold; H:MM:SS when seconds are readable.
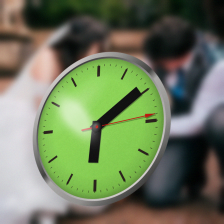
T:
**6:09:14**
